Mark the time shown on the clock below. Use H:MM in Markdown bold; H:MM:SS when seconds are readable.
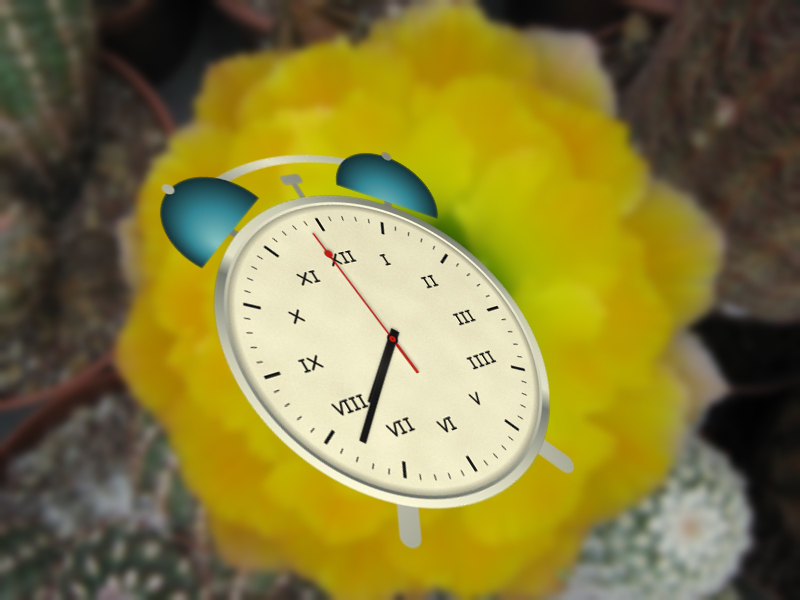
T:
**7:37:59**
